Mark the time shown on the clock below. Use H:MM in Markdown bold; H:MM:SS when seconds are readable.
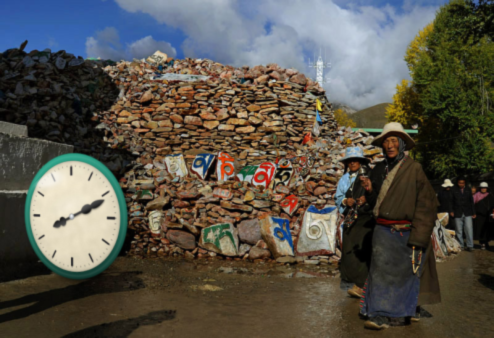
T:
**8:11**
